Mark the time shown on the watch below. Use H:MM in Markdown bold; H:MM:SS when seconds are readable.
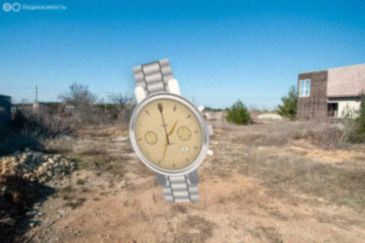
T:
**1:34**
